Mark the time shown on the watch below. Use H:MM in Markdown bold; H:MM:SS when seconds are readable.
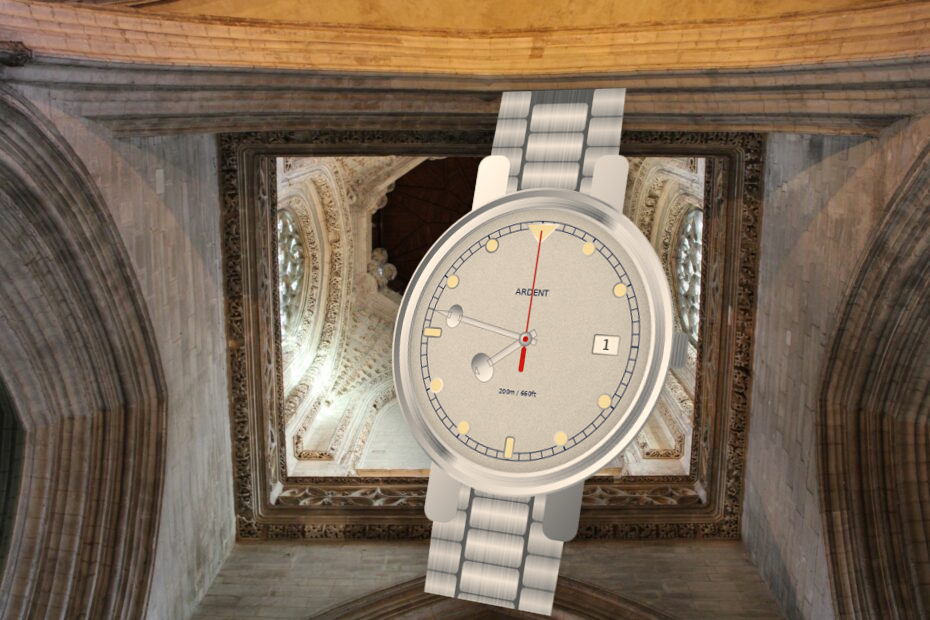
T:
**7:47:00**
